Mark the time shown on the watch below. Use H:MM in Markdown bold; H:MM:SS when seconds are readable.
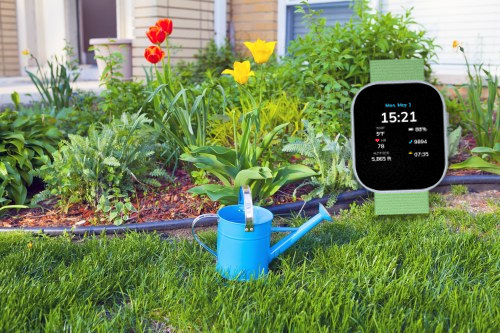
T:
**15:21**
